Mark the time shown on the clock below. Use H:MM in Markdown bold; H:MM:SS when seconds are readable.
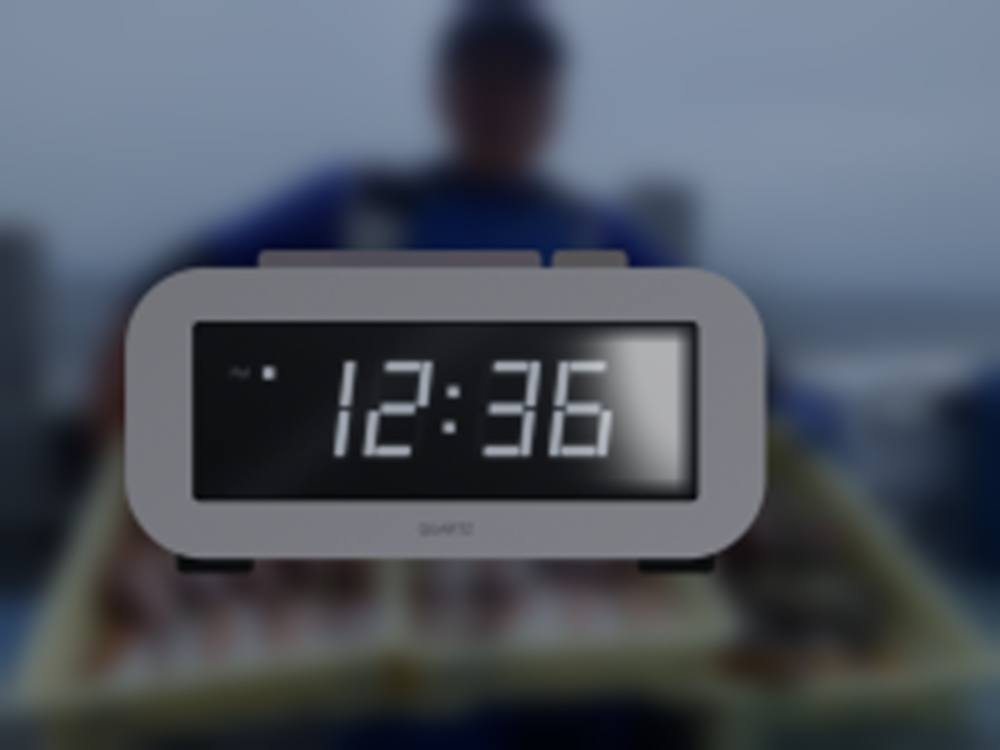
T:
**12:36**
